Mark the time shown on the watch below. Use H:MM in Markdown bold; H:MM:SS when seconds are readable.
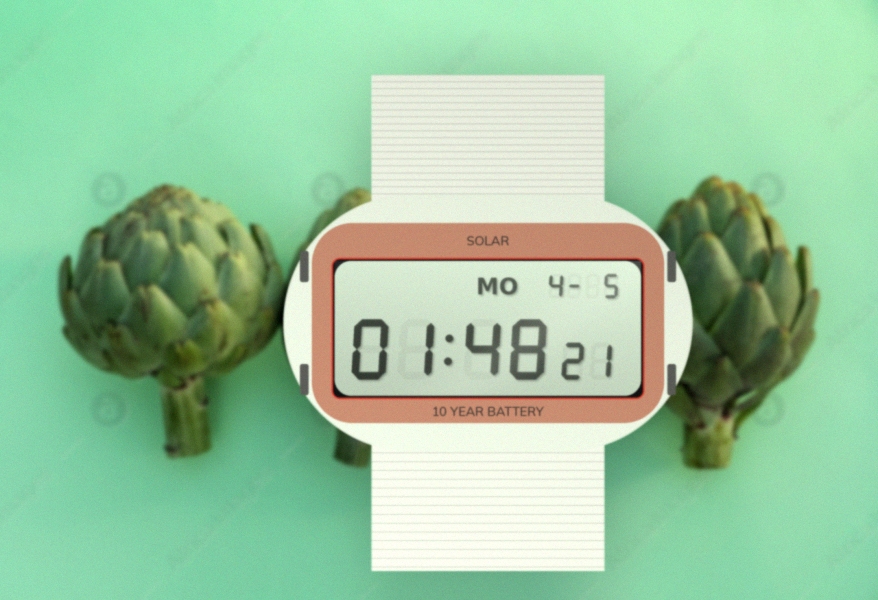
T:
**1:48:21**
